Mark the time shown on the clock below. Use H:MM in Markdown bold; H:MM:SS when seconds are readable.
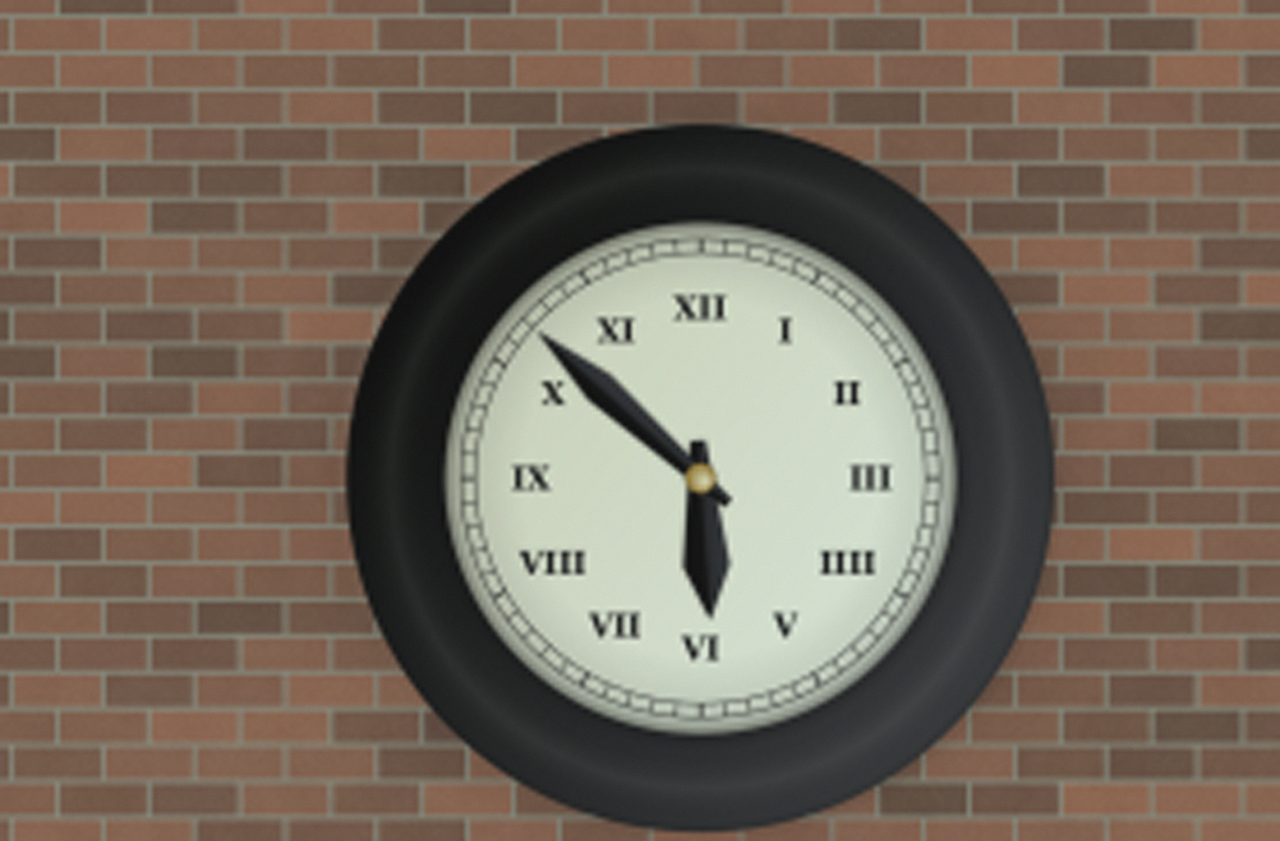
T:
**5:52**
